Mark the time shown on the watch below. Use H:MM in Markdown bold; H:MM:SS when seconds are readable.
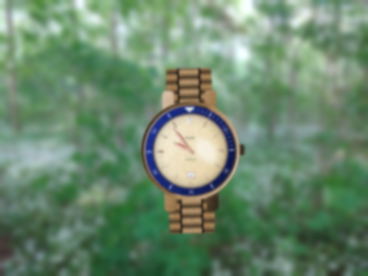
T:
**9:54**
